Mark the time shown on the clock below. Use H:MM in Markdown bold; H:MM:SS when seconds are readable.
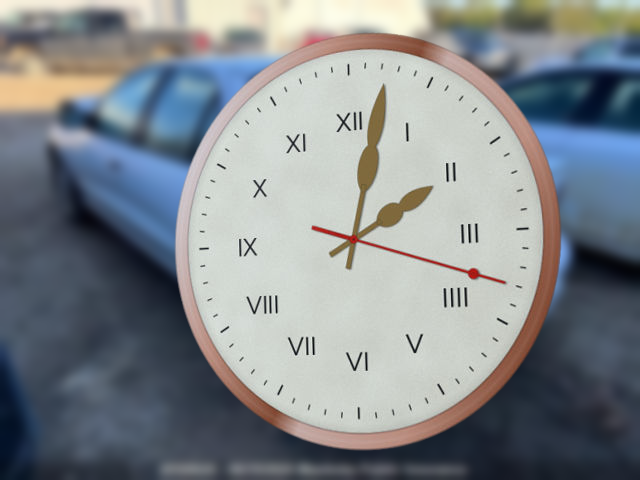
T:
**2:02:18**
